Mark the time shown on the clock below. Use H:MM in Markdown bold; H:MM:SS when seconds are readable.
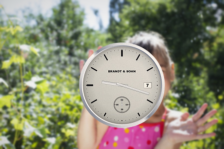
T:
**9:18**
